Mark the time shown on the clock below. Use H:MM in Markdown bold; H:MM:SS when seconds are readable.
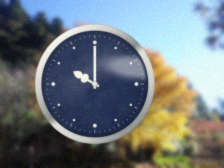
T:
**10:00**
